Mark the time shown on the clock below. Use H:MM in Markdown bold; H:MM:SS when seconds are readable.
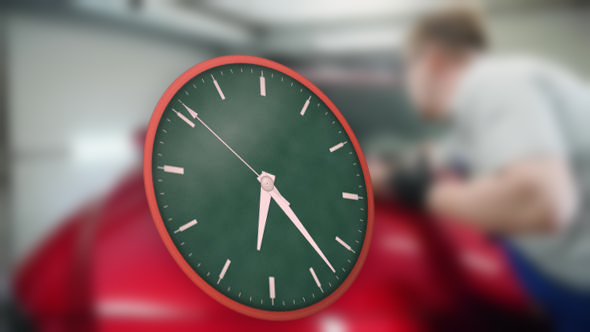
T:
**6:22:51**
